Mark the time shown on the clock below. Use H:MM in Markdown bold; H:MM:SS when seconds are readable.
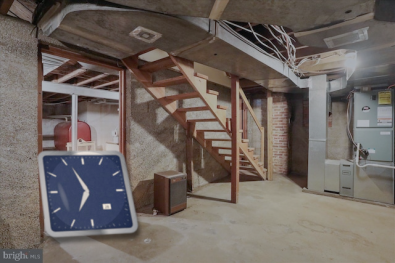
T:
**6:56**
